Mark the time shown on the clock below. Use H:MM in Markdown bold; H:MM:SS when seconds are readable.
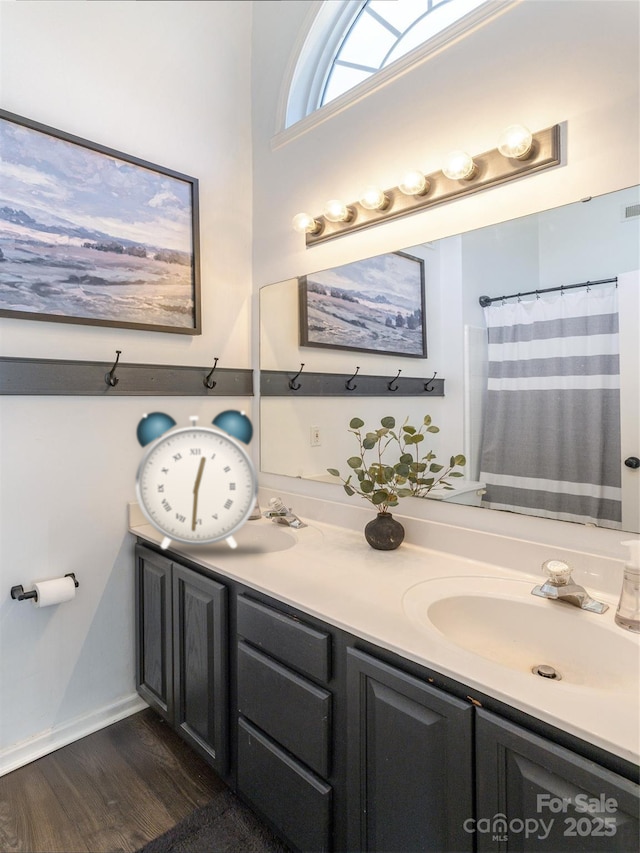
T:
**12:31**
